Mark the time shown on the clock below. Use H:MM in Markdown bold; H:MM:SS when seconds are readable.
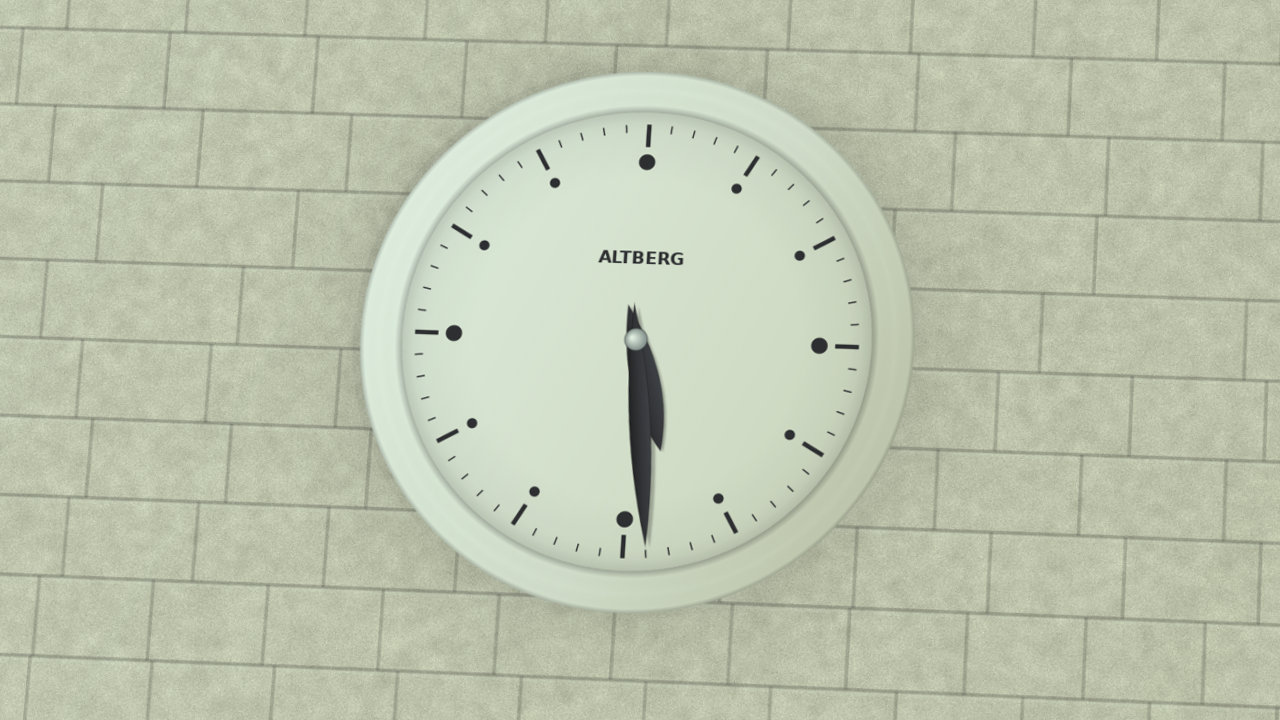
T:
**5:29**
